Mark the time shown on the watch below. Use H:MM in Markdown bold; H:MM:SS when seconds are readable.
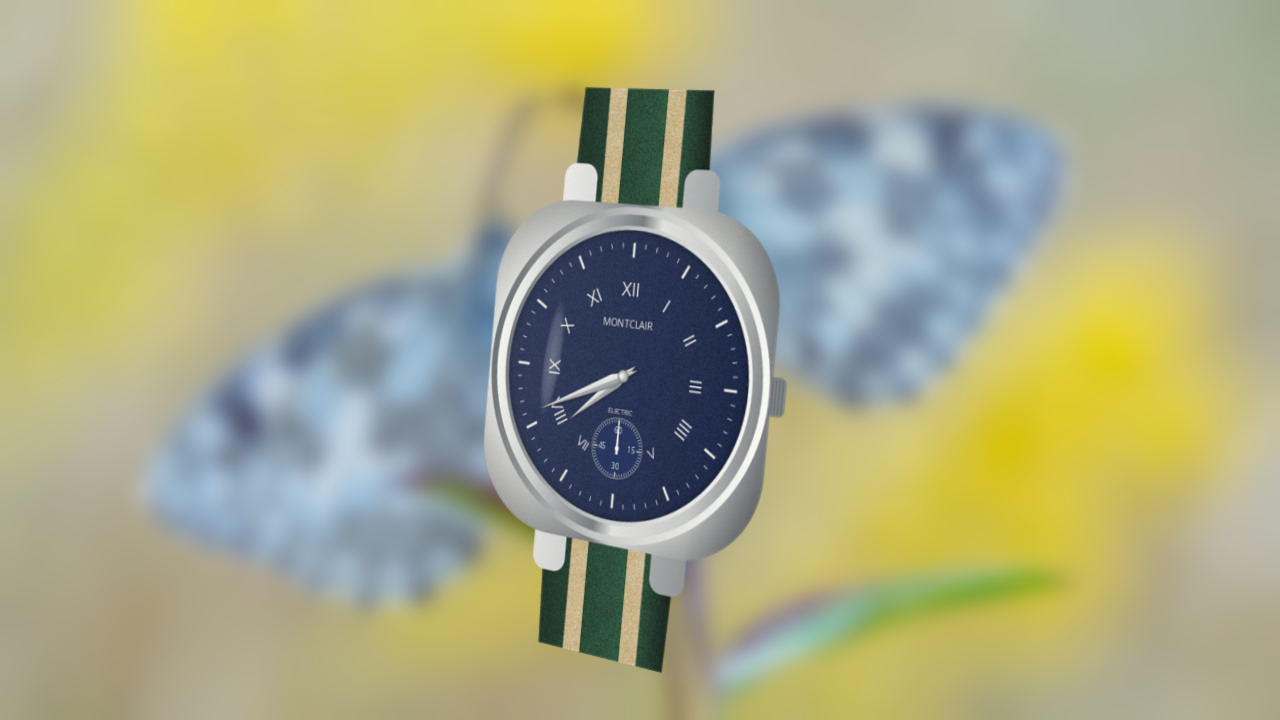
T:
**7:41**
